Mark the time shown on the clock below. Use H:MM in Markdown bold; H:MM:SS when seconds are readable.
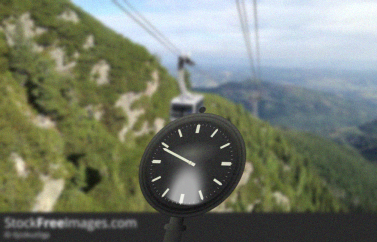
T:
**9:49**
